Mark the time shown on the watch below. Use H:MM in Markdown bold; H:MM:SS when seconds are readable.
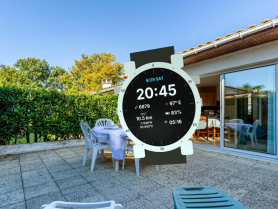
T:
**20:45**
